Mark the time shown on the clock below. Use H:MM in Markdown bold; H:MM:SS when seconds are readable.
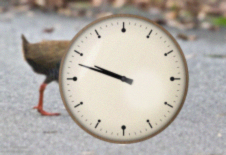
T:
**9:48**
